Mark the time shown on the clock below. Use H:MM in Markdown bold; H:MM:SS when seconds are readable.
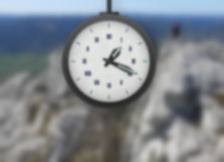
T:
**1:19**
